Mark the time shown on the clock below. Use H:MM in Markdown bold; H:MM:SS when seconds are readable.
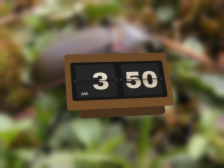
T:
**3:50**
